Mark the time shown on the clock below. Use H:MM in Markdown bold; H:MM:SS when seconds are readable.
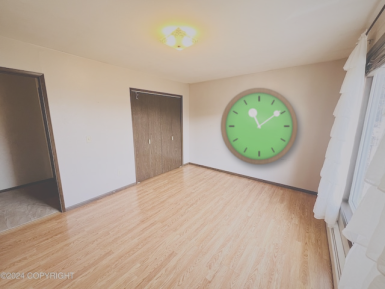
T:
**11:09**
